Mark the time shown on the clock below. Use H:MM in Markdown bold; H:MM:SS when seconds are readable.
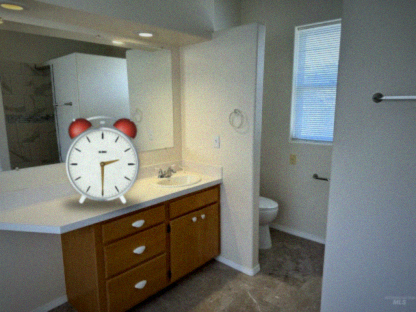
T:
**2:30**
